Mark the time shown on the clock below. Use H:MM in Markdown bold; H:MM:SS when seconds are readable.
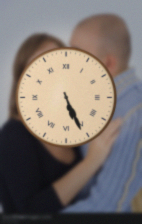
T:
**5:26**
